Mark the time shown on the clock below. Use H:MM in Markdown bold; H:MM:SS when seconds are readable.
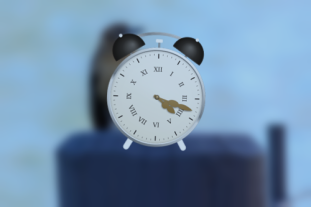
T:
**4:18**
